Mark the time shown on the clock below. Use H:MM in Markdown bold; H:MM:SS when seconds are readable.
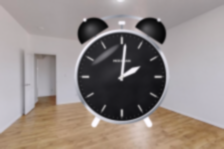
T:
**2:01**
